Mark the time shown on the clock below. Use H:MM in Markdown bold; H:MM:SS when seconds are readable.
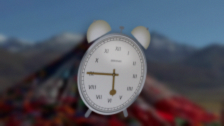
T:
**5:45**
